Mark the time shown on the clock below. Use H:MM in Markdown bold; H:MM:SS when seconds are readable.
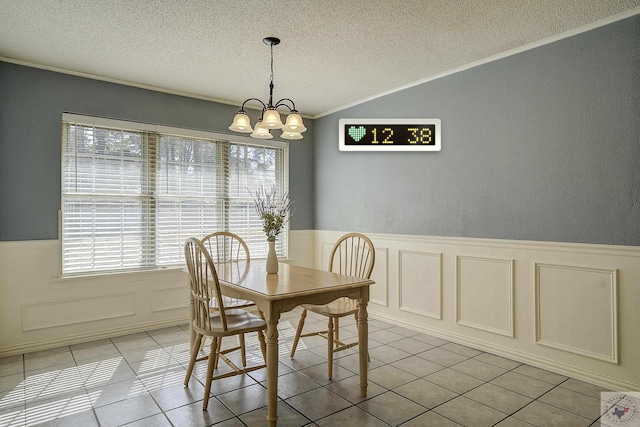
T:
**12:38**
